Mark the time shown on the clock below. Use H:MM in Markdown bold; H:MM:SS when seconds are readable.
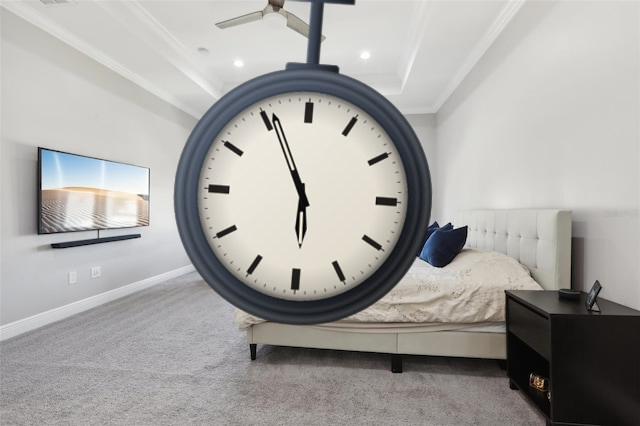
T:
**5:56**
